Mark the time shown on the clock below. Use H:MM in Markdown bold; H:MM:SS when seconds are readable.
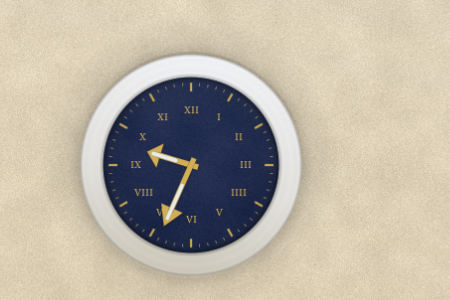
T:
**9:34**
